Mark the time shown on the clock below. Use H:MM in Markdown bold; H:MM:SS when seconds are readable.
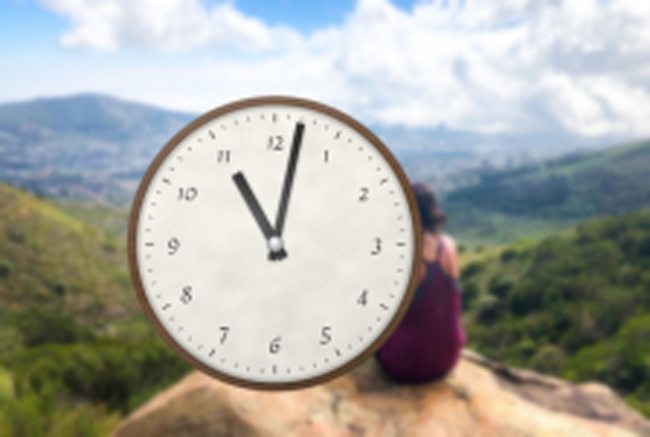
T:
**11:02**
